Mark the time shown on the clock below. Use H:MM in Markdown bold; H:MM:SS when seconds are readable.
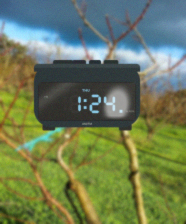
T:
**1:24**
